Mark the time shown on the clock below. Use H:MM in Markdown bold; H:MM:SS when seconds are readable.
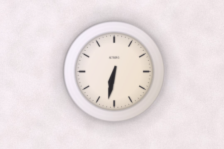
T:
**6:32**
